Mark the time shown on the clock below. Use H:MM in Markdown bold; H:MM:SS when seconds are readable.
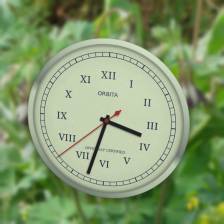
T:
**3:32:38**
